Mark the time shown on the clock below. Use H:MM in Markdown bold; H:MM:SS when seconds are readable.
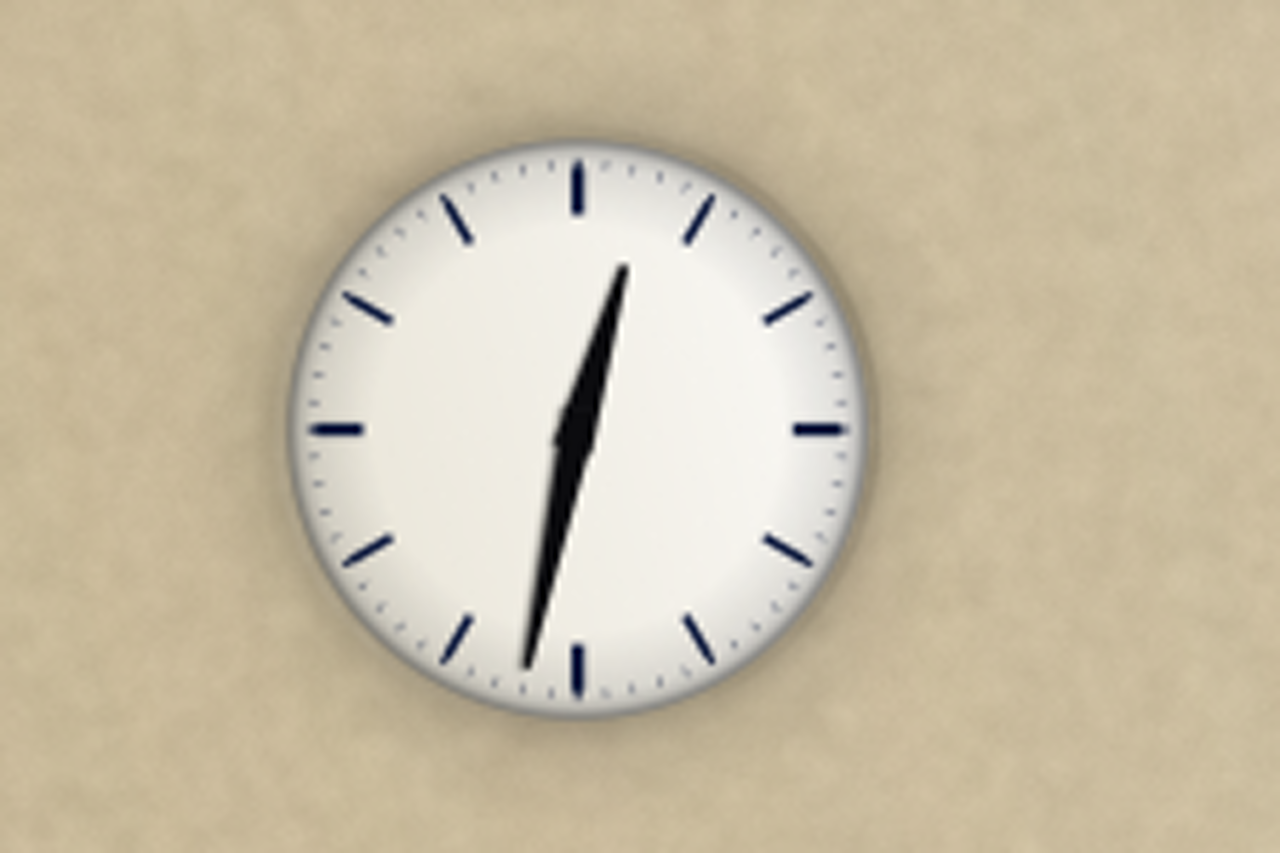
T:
**12:32**
